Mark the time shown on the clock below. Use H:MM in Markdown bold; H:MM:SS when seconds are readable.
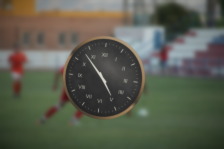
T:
**4:53**
